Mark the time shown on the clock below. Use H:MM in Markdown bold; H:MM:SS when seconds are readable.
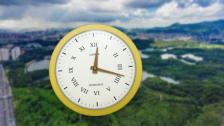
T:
**12:18**
